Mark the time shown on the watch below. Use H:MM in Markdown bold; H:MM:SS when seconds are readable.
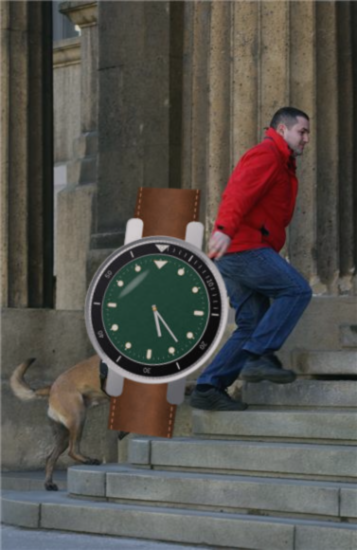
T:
**5:23**
